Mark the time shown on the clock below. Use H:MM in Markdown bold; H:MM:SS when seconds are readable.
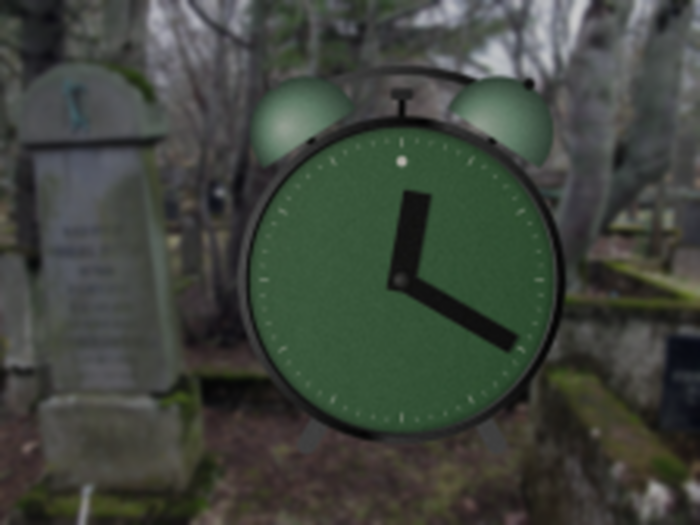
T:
**12:20**
